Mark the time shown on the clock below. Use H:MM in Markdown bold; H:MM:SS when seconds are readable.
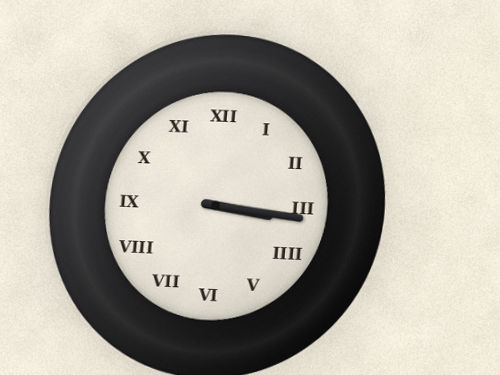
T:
**3:16**
